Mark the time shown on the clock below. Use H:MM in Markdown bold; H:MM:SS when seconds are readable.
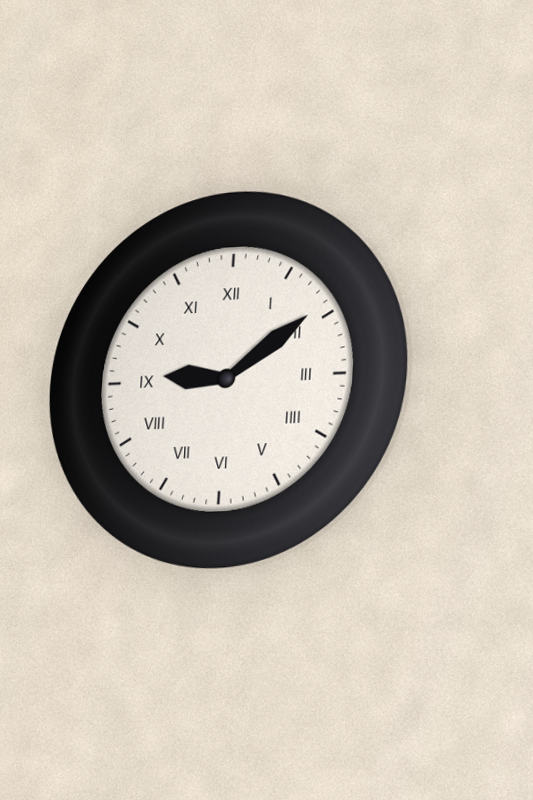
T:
**9:09**
